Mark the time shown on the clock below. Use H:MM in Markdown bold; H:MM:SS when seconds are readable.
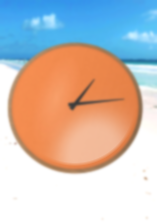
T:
**1:14**
